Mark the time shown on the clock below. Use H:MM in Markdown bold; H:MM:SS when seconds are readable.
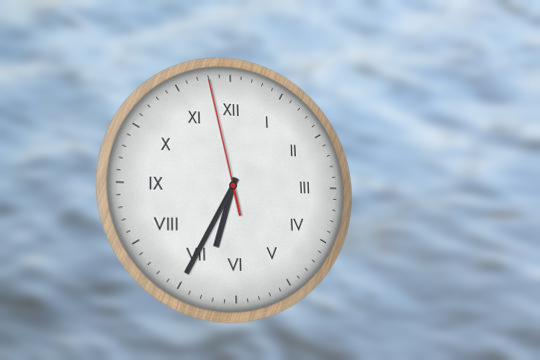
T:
**6:34:58**
